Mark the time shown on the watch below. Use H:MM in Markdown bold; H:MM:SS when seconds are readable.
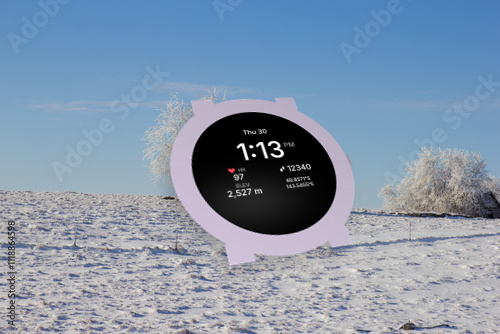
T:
**1:13**
